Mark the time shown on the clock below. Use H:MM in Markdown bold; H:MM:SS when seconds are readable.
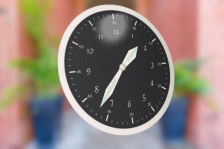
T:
**1:37**
